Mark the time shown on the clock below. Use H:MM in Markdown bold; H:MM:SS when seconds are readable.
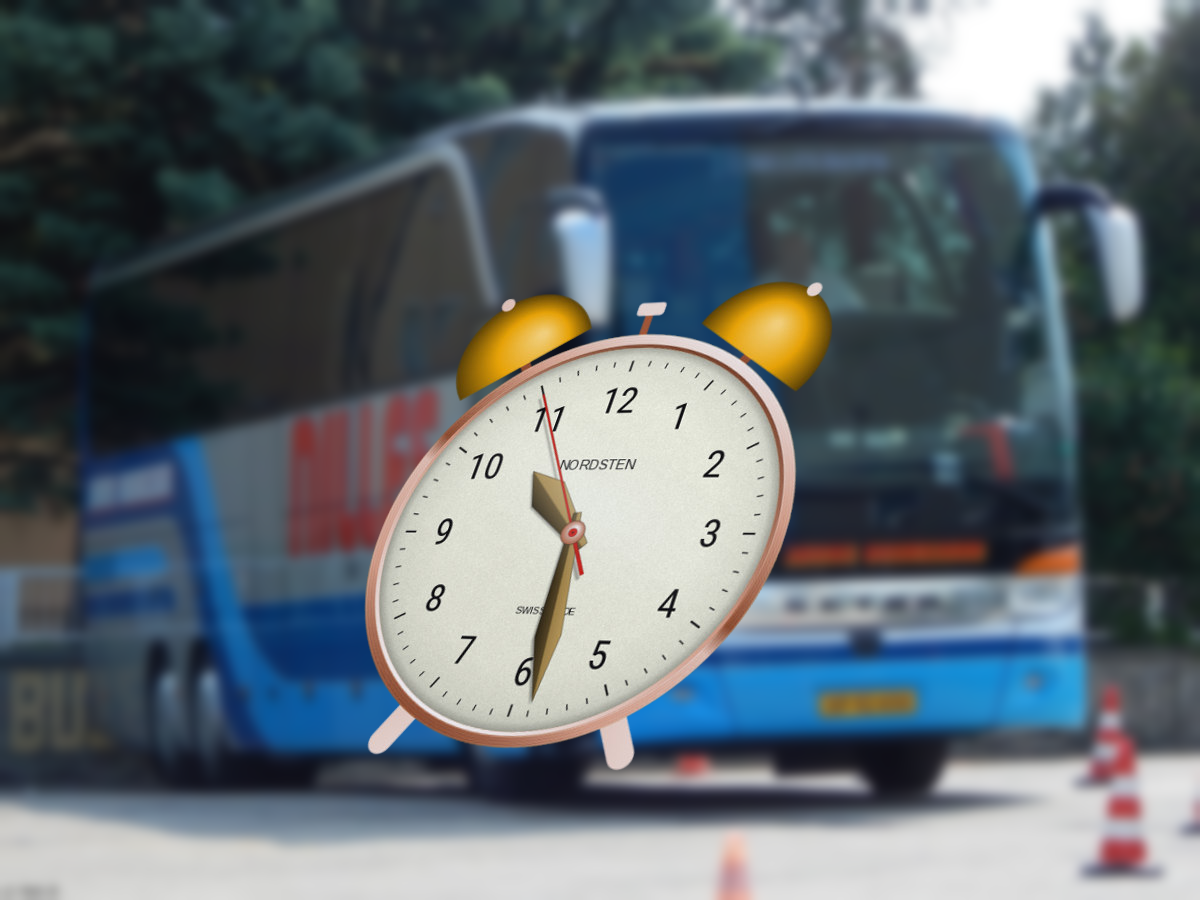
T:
**10:28:55**
